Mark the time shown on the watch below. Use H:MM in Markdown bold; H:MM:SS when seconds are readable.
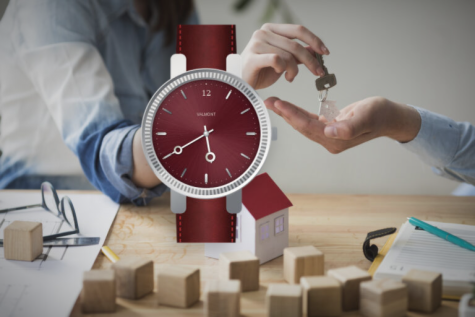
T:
**5:40**
